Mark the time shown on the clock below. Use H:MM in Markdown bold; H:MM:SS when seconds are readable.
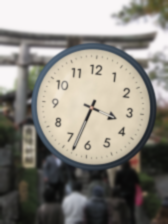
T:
**3:33**
